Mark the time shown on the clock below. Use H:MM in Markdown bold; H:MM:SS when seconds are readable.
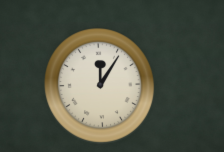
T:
**12:06**
